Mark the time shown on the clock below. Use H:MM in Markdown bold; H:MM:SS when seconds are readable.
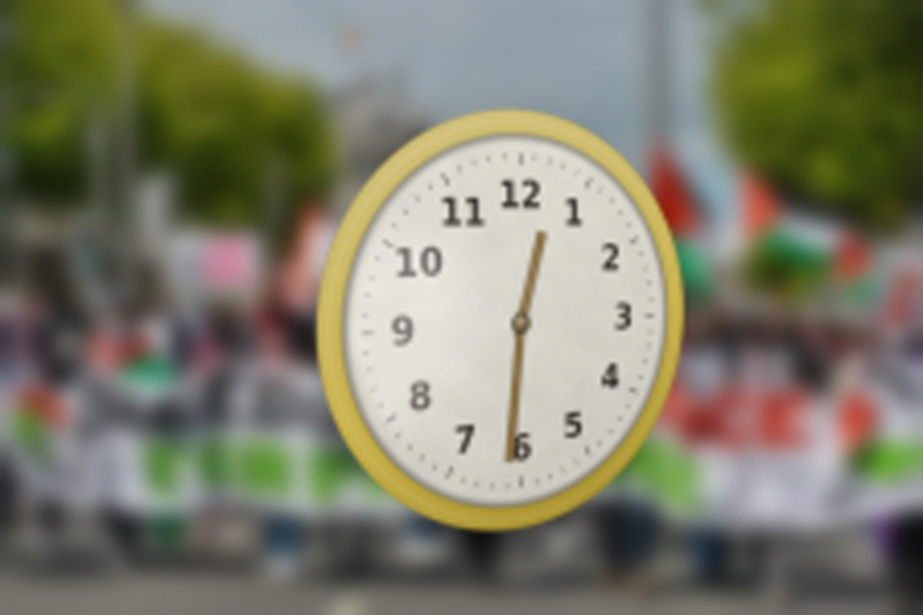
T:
**12:31**
